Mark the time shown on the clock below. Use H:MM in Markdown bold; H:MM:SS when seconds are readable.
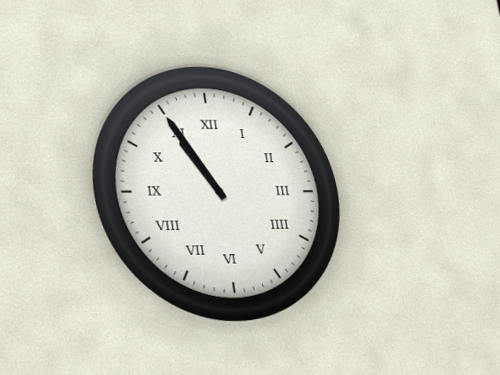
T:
**10:55**
